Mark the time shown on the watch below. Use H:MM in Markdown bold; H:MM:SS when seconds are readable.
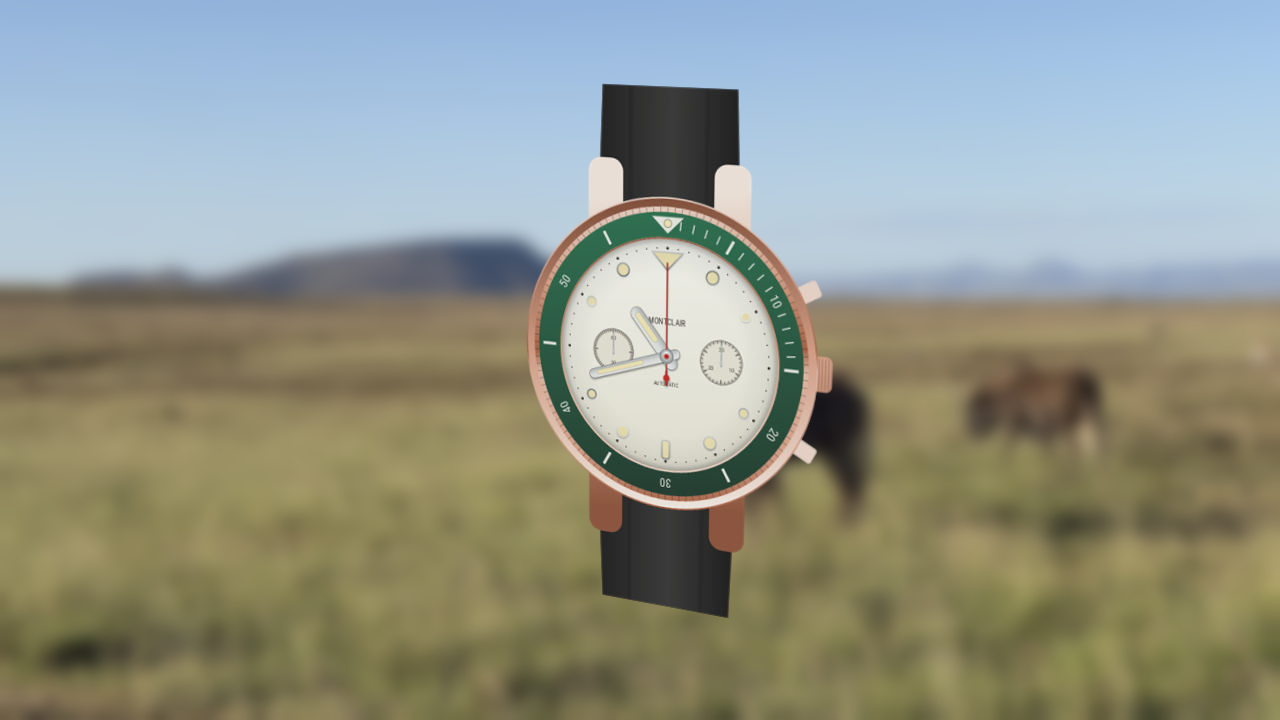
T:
**10:42**
